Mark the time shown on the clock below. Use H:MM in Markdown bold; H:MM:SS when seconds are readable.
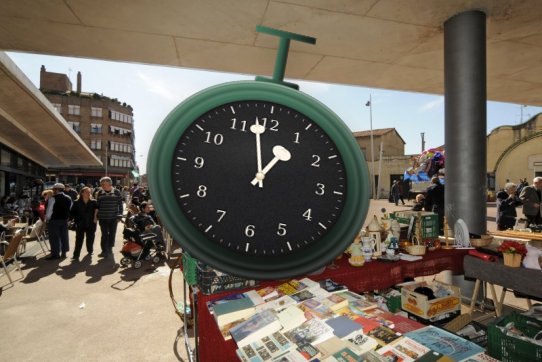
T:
**12:58**
